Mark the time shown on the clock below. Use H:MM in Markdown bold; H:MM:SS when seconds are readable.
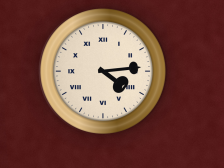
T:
**4:14**
